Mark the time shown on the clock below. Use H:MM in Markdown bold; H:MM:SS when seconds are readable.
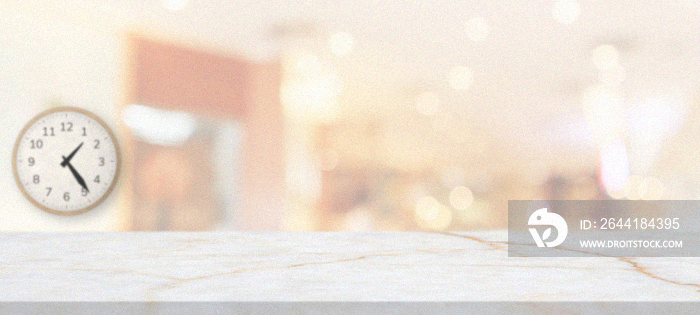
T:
**1:24**
